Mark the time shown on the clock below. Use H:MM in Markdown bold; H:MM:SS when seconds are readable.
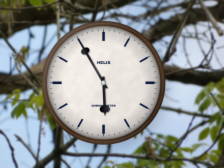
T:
**5:55**
